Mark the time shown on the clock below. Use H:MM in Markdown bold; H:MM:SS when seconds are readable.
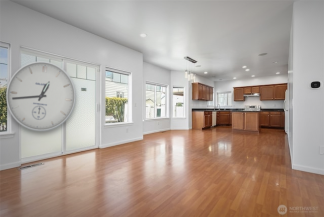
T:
**12:43**
